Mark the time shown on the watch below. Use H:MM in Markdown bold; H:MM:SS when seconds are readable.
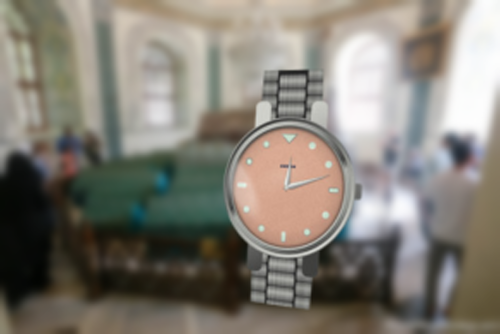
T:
**12:12**
